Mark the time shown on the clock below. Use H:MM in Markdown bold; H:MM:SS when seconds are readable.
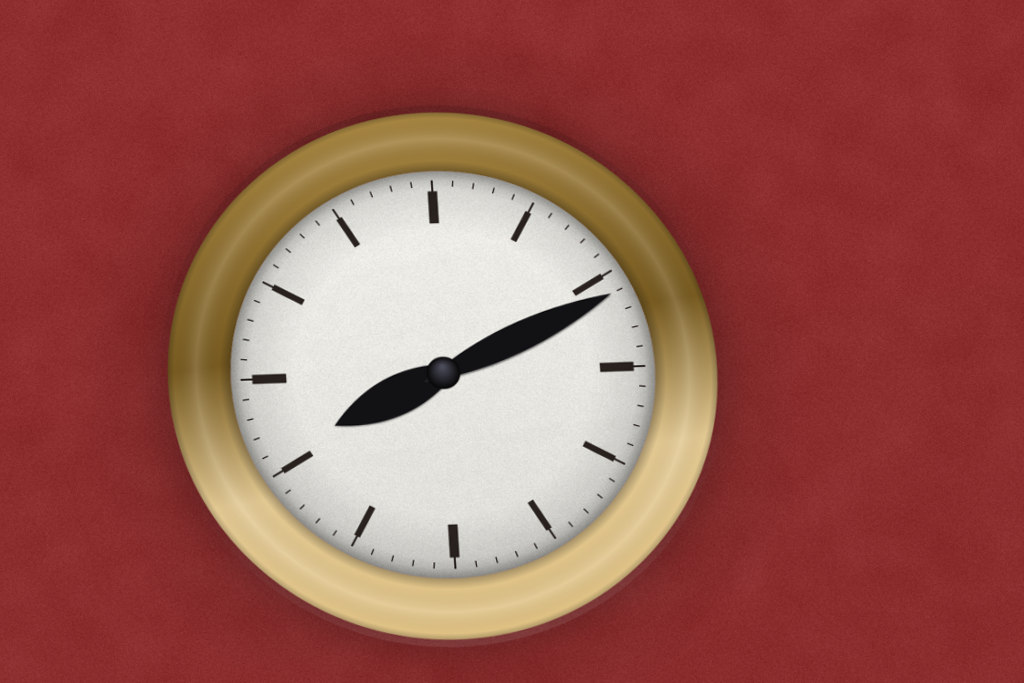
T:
**8:11**
